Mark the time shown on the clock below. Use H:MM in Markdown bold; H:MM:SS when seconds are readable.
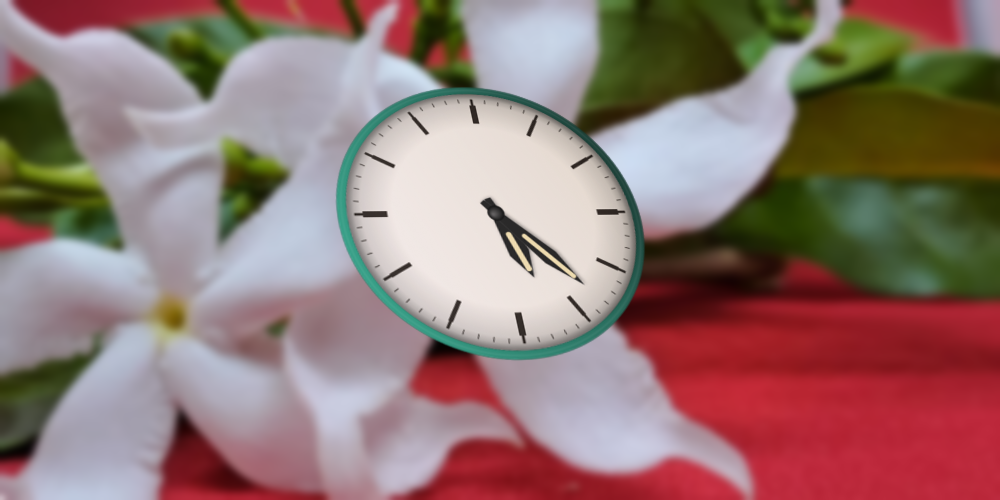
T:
**5:23**
